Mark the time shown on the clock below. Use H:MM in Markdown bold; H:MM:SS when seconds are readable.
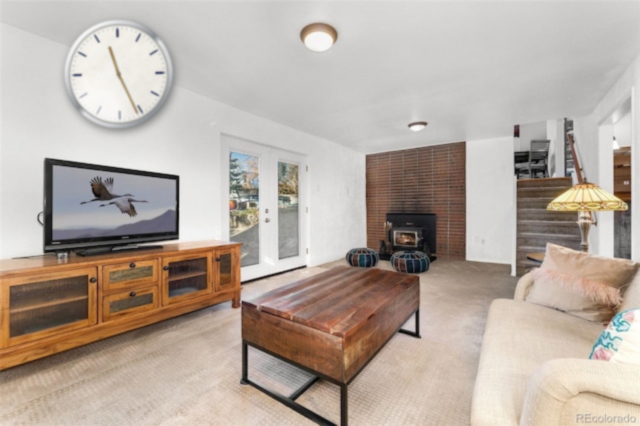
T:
**11:26**
